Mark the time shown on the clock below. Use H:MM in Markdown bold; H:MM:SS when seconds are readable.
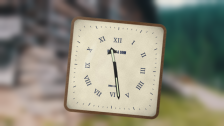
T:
**11:28**
